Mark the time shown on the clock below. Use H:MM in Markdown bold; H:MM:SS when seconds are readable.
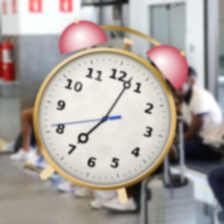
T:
**7:02:41**
